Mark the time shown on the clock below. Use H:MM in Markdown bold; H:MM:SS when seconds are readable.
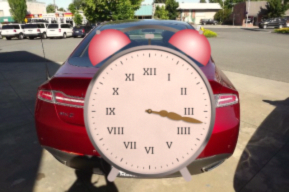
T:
**3:17**
